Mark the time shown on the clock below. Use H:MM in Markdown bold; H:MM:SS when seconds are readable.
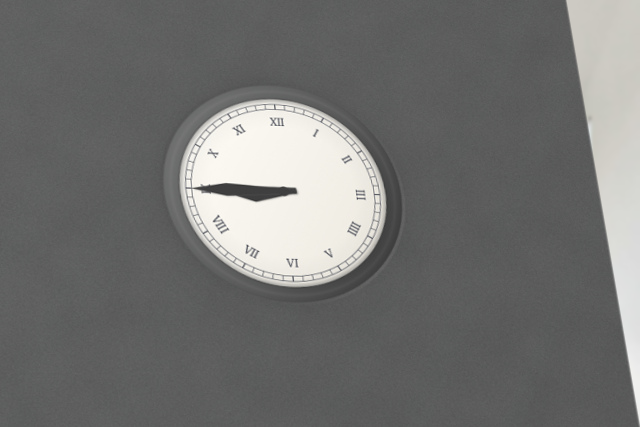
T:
**8:45**
